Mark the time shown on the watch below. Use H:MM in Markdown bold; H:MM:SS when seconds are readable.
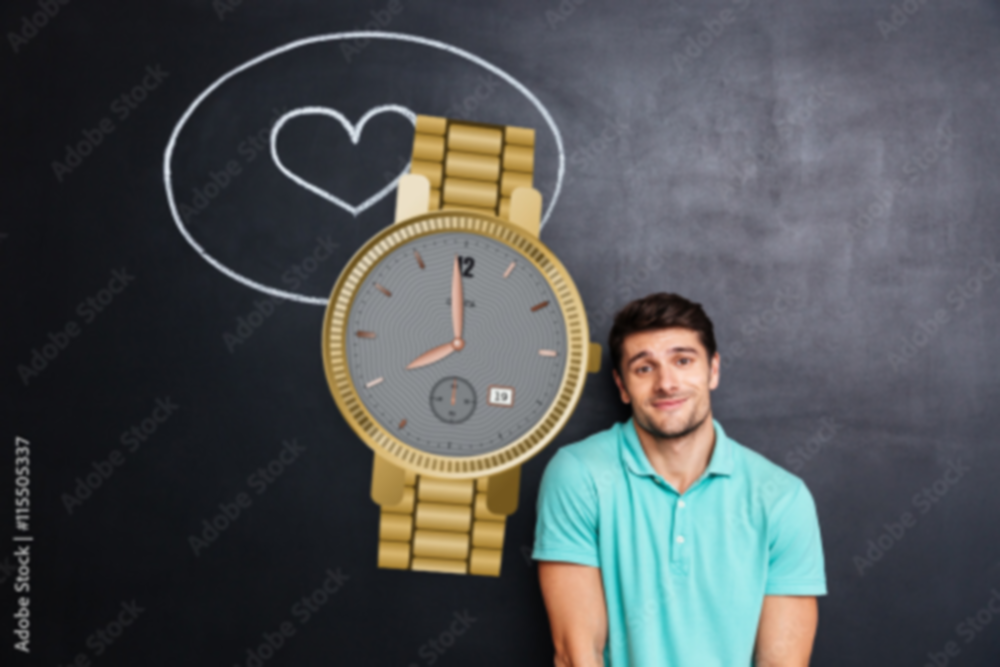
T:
**7:59**
